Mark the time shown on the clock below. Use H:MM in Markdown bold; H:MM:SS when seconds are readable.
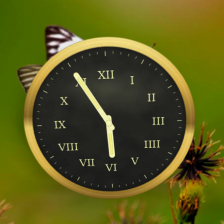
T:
**5:55**
